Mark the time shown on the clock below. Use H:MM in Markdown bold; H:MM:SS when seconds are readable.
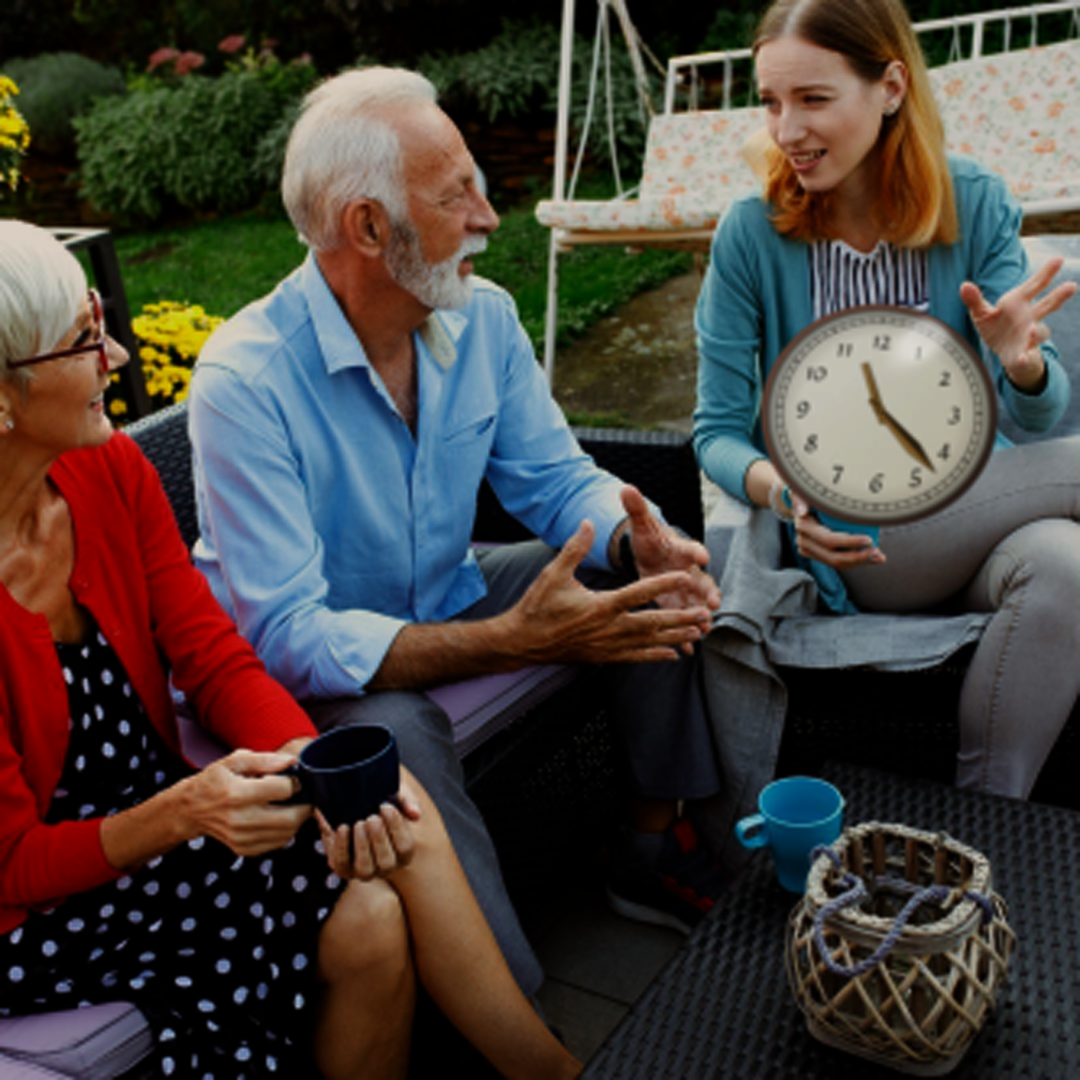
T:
**11:23**
